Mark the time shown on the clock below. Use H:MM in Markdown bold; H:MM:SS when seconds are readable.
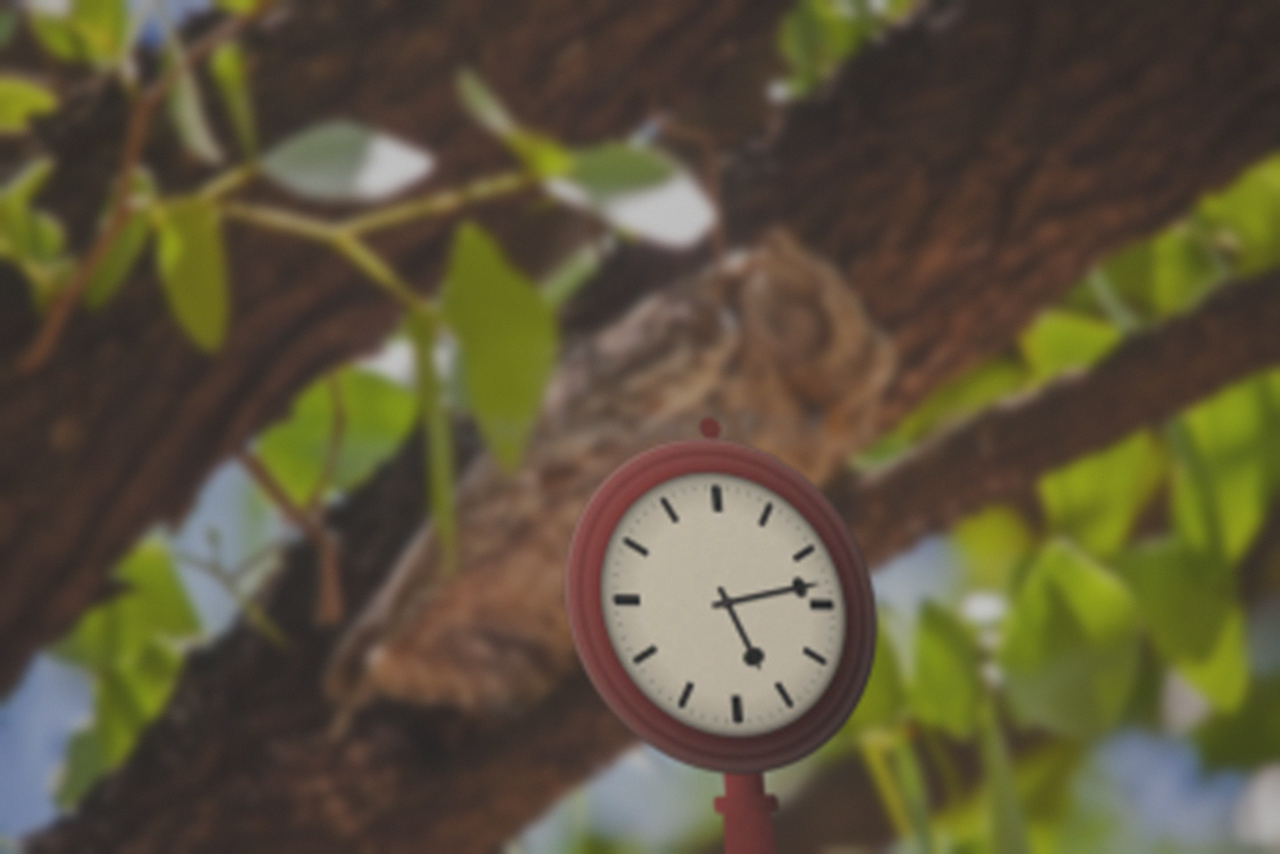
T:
**5:13**
